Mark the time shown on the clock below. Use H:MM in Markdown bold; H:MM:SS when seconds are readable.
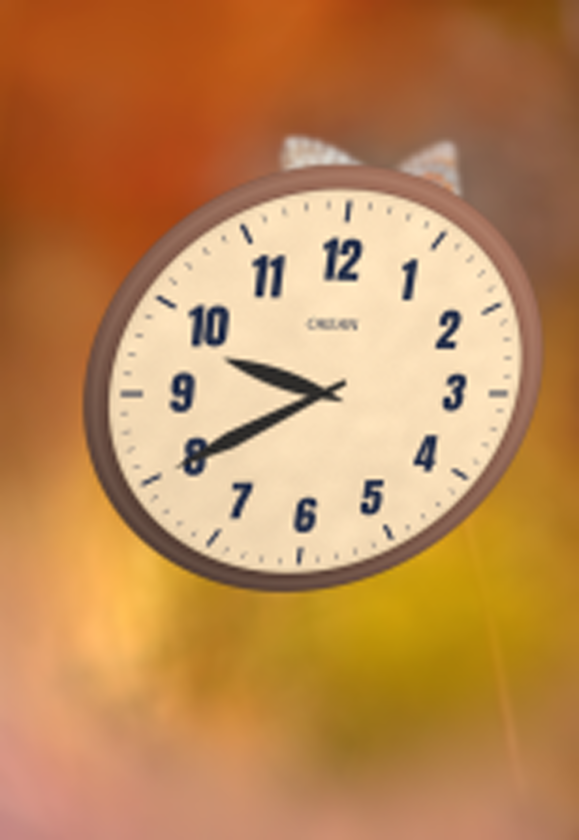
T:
**9:40**
